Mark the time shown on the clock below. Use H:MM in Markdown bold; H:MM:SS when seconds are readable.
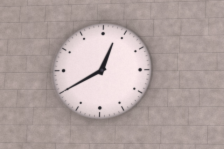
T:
**12:40**
